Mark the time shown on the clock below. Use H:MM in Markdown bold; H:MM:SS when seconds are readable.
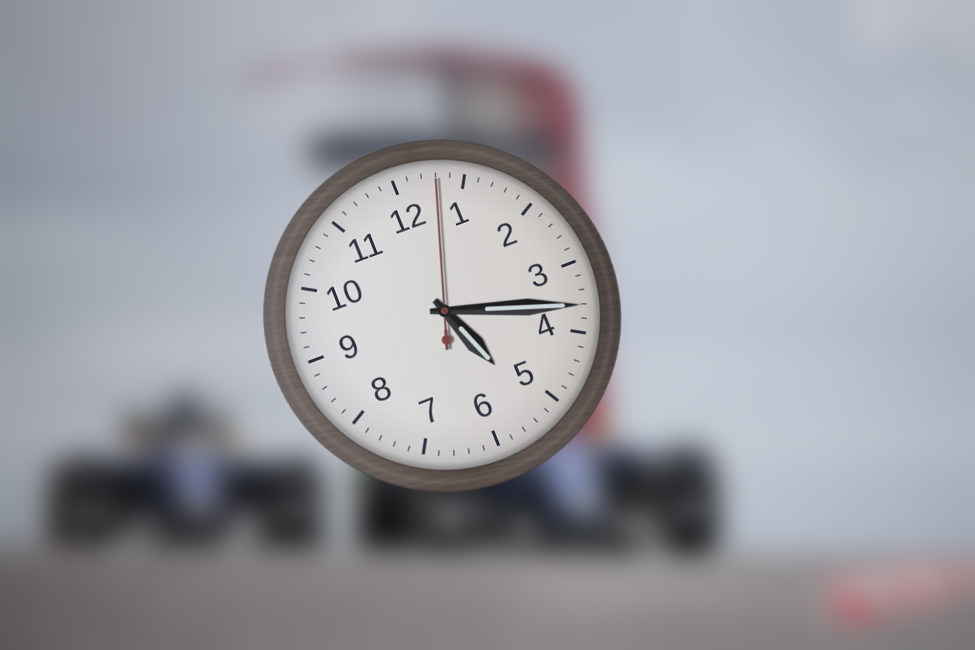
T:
**5:18:03**
